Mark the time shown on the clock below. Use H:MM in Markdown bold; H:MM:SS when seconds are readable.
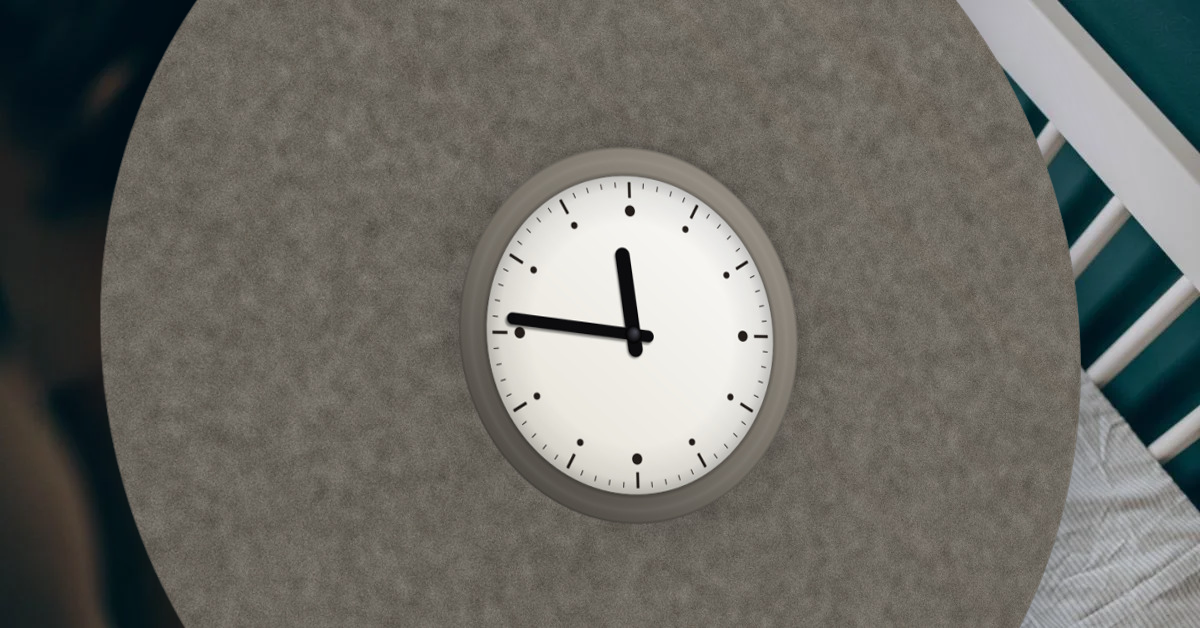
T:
**11:46**
